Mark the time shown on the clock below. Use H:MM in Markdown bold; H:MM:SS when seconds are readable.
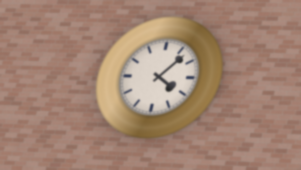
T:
**4:07**
